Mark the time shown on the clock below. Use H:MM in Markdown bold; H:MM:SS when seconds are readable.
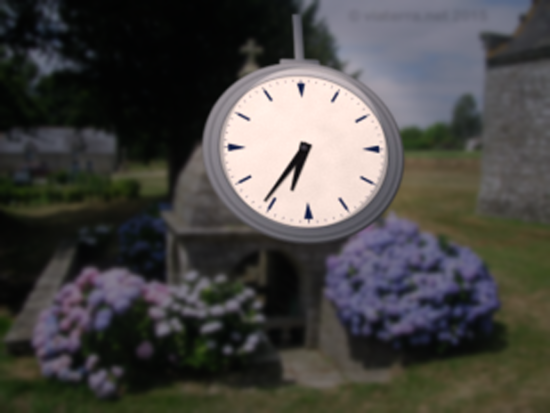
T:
**6:36**
